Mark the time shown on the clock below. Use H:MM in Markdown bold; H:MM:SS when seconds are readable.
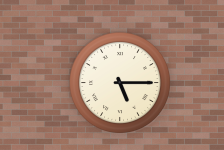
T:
**5:15**
